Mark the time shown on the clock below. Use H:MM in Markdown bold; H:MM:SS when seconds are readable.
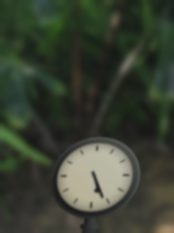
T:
**5:26**
